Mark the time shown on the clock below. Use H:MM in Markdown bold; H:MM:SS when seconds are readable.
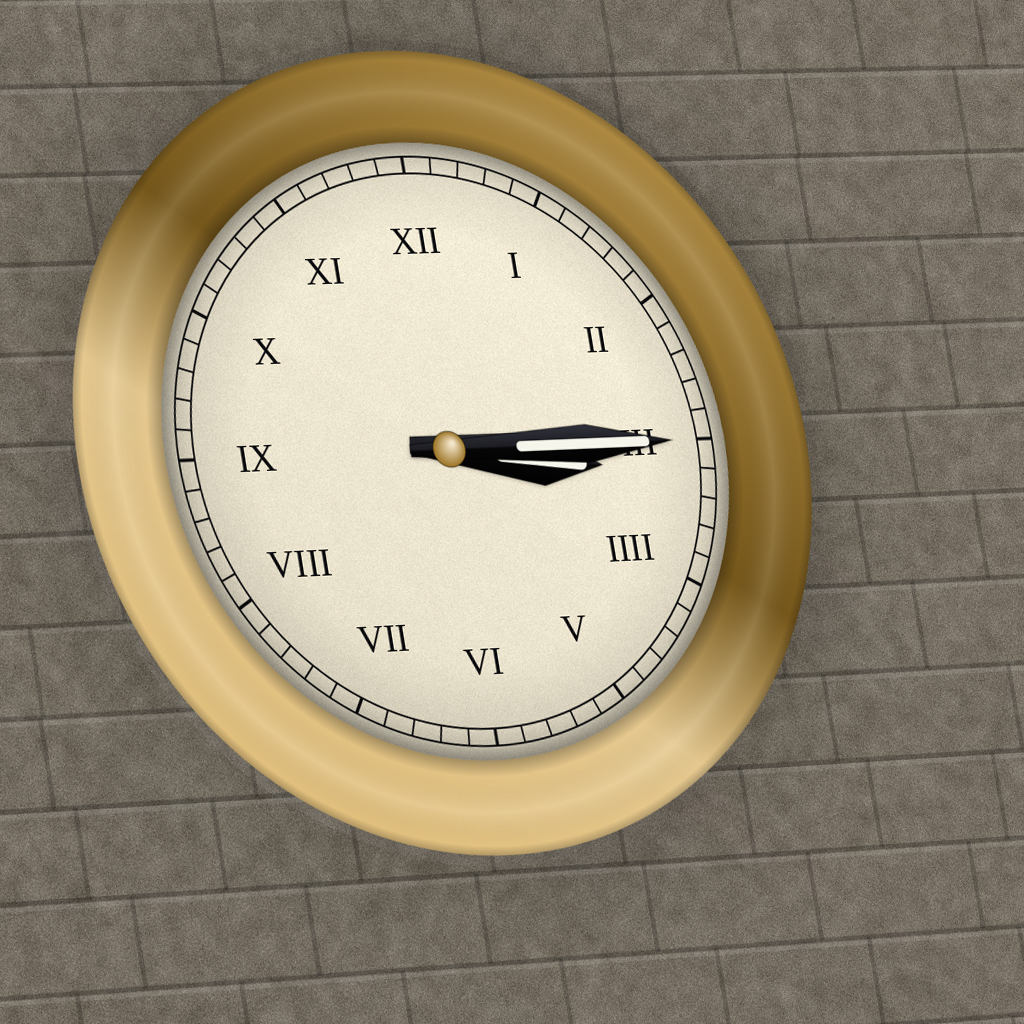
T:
**3:15**
